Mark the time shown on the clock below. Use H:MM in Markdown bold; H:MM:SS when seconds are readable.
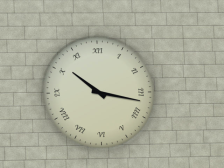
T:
**10:17**
